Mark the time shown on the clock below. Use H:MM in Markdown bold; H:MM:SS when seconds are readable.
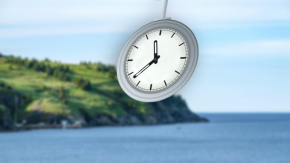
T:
**11:38**
